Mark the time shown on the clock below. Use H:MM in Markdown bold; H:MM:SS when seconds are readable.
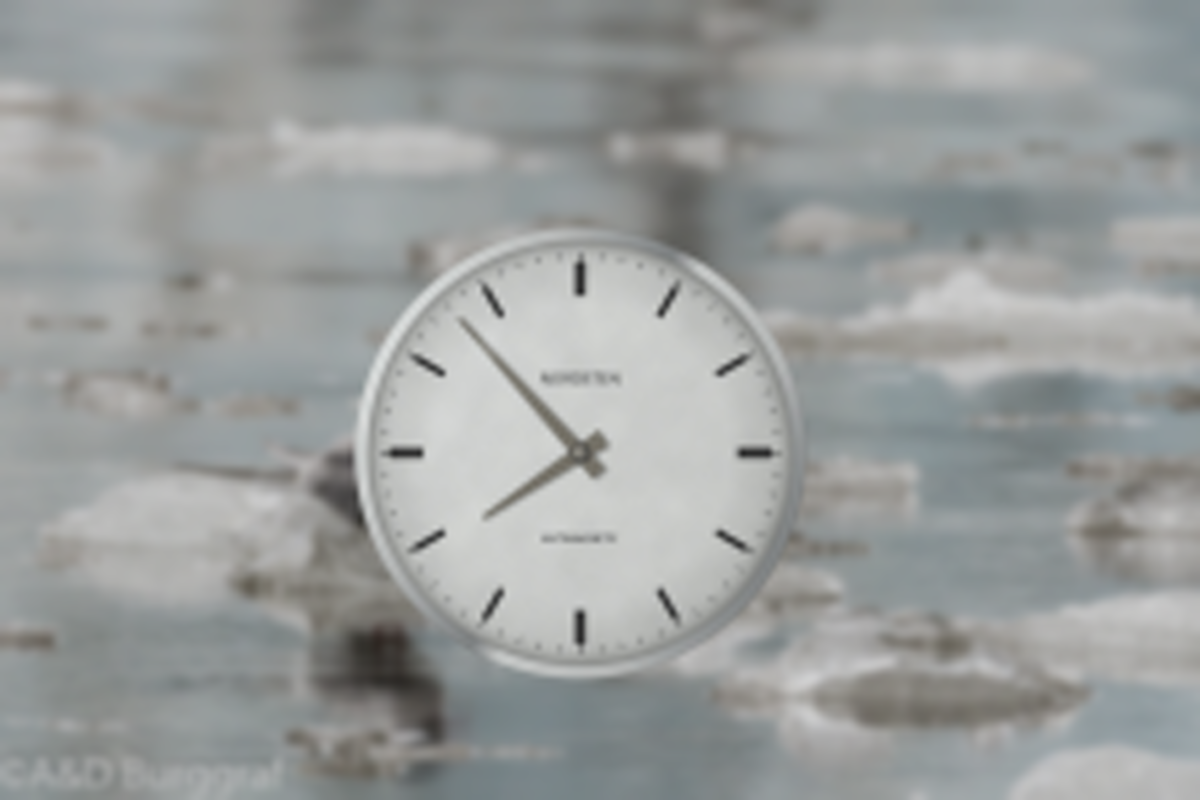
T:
**7:53**
